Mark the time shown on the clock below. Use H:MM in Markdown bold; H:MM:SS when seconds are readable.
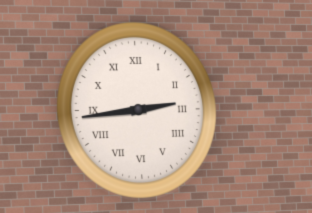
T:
**2:44**
